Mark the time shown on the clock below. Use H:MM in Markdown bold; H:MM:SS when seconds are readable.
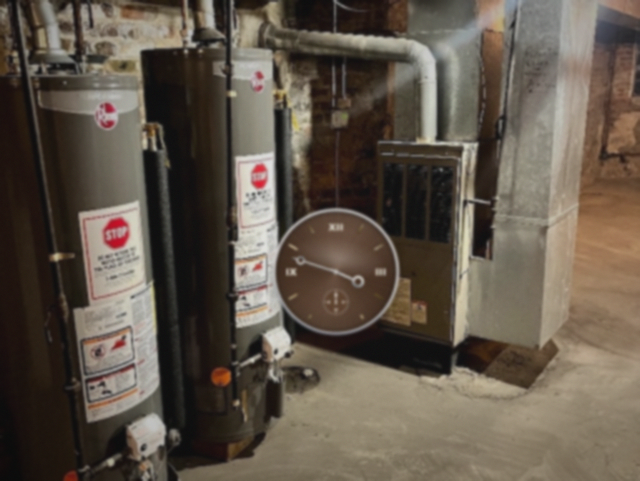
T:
**3:48**
